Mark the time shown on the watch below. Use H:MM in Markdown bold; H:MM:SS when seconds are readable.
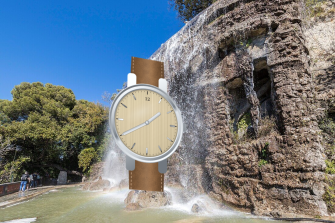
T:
**1:40**
